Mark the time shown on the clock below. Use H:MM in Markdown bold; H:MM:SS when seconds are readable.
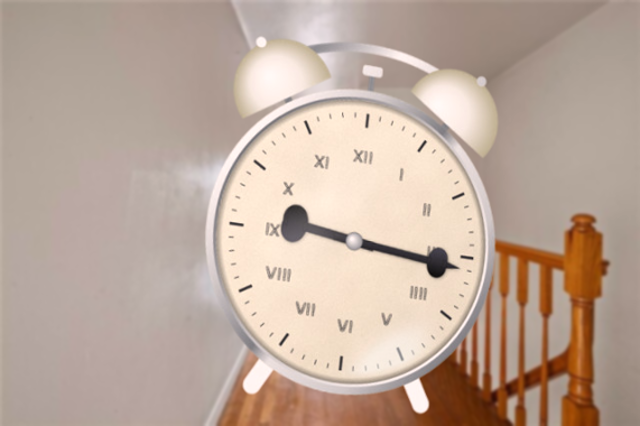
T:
**9:16**
